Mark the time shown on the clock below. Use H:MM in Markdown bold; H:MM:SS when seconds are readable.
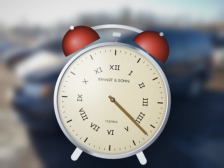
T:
**4:22**
